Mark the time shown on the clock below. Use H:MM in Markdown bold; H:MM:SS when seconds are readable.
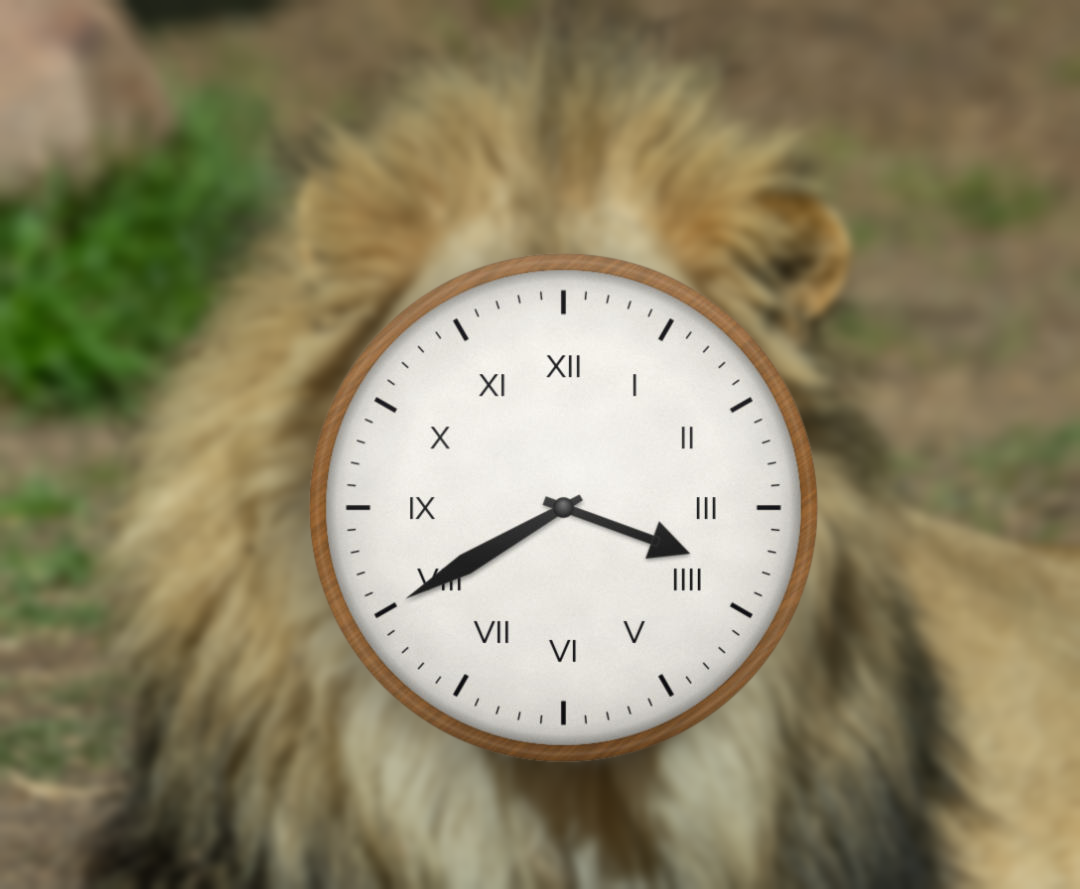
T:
**3:40**
